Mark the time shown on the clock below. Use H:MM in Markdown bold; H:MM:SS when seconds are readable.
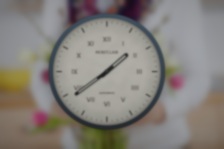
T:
**1:39**
